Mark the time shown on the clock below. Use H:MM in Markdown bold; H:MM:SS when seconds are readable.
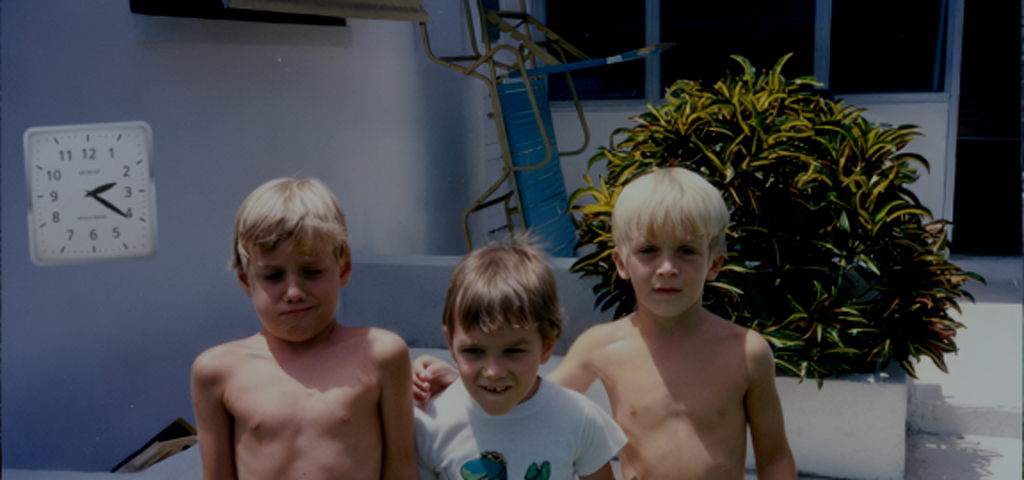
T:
**2:21**
